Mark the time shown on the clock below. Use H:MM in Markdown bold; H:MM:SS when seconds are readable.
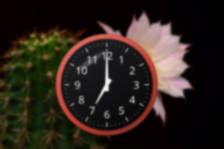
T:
**7:00**
